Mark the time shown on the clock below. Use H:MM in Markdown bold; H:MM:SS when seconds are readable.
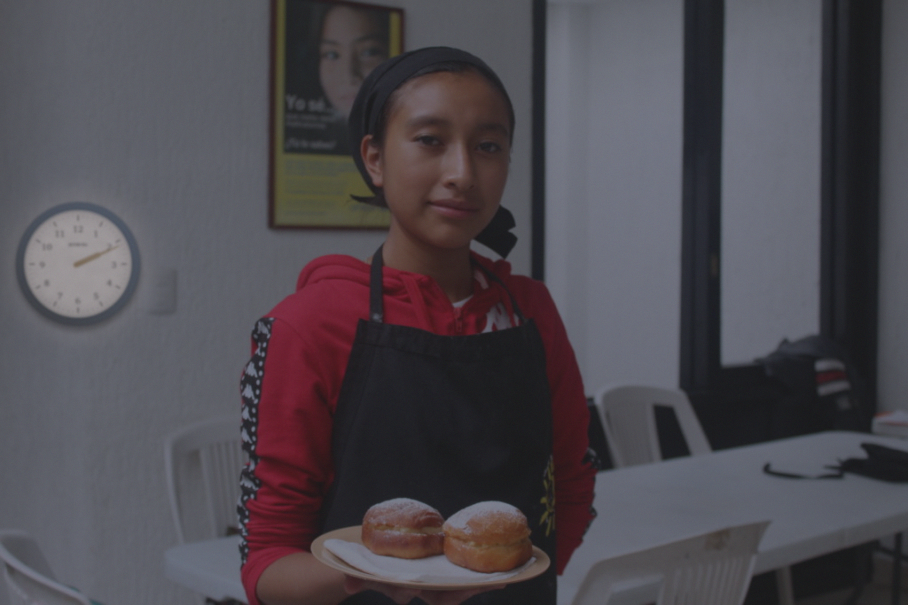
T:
**2:11**
